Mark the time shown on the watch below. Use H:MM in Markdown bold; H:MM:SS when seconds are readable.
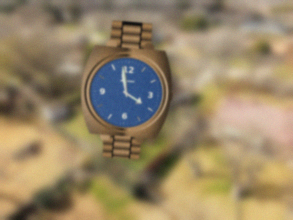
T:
**3:58**
